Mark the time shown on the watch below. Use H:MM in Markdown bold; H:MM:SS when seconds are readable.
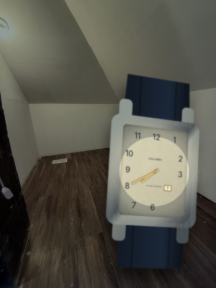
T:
**7:40**
